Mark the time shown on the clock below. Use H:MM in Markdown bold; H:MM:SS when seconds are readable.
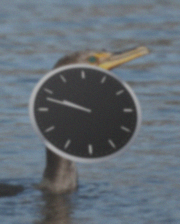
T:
**9:48**
